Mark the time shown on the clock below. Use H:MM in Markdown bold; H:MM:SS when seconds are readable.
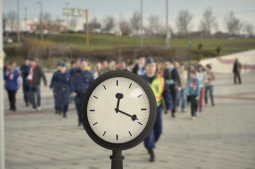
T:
**12:19**
